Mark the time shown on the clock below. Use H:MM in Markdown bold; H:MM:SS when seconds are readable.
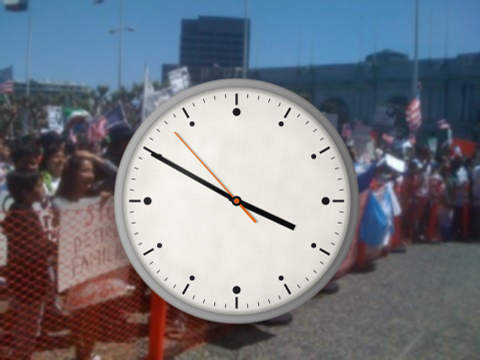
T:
**3:49:53**
